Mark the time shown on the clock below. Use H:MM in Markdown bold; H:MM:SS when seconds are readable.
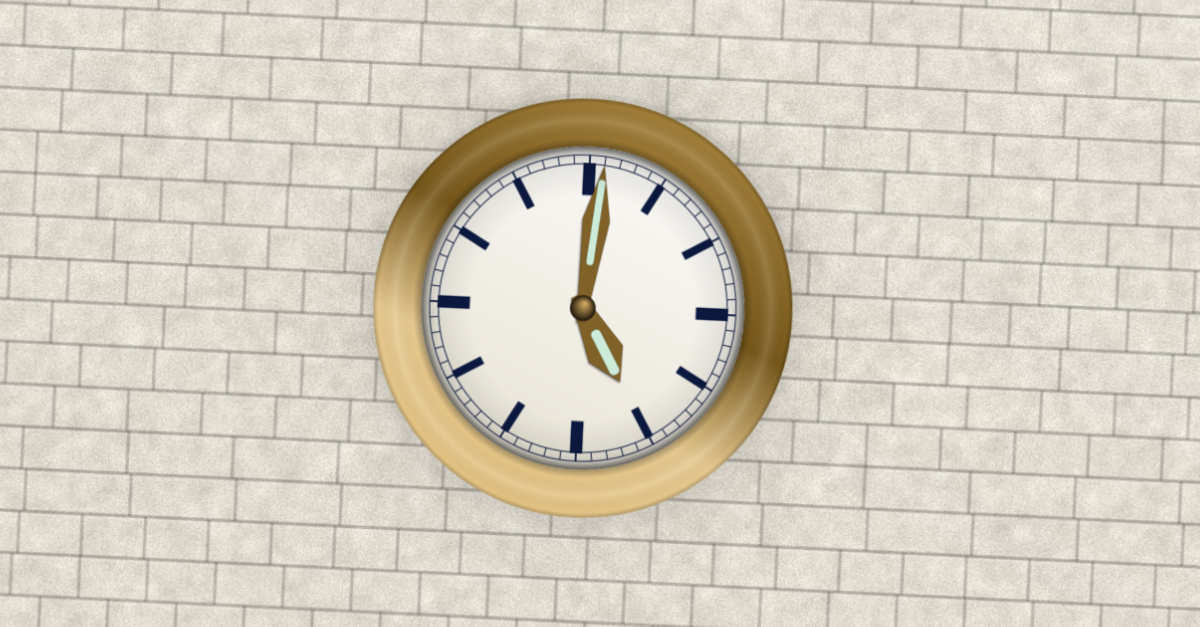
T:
**5:01**
